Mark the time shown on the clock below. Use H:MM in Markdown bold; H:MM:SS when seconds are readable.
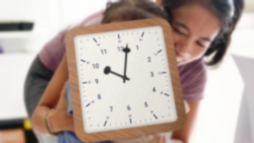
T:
**10:02**
